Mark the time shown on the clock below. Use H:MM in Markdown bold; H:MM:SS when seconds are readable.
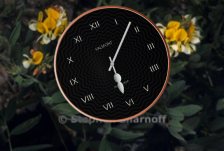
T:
**6:08**
